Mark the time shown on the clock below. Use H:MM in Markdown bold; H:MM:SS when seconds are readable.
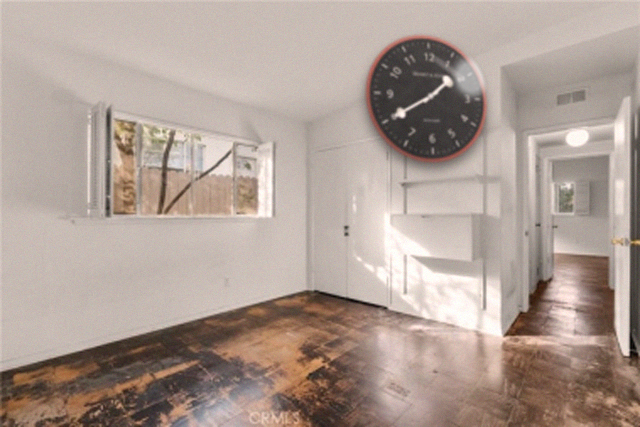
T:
**1:40**
